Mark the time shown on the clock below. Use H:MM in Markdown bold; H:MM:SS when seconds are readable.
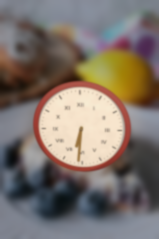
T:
**6:31**
